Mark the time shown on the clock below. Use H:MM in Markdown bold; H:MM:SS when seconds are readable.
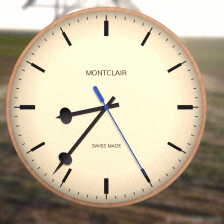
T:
**8:36:25**
